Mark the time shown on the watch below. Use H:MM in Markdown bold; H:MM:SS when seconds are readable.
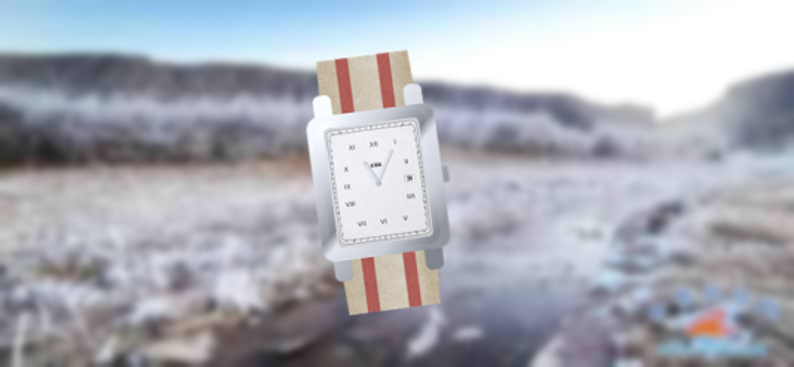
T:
**11:05**
